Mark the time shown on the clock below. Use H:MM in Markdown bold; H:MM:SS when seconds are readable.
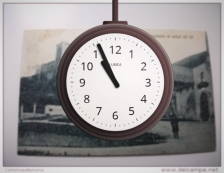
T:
**10:56**
